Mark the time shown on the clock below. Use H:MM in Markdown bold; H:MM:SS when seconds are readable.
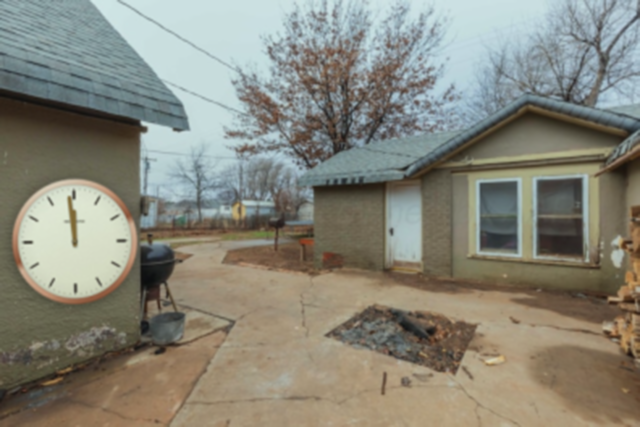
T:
**11:59**
